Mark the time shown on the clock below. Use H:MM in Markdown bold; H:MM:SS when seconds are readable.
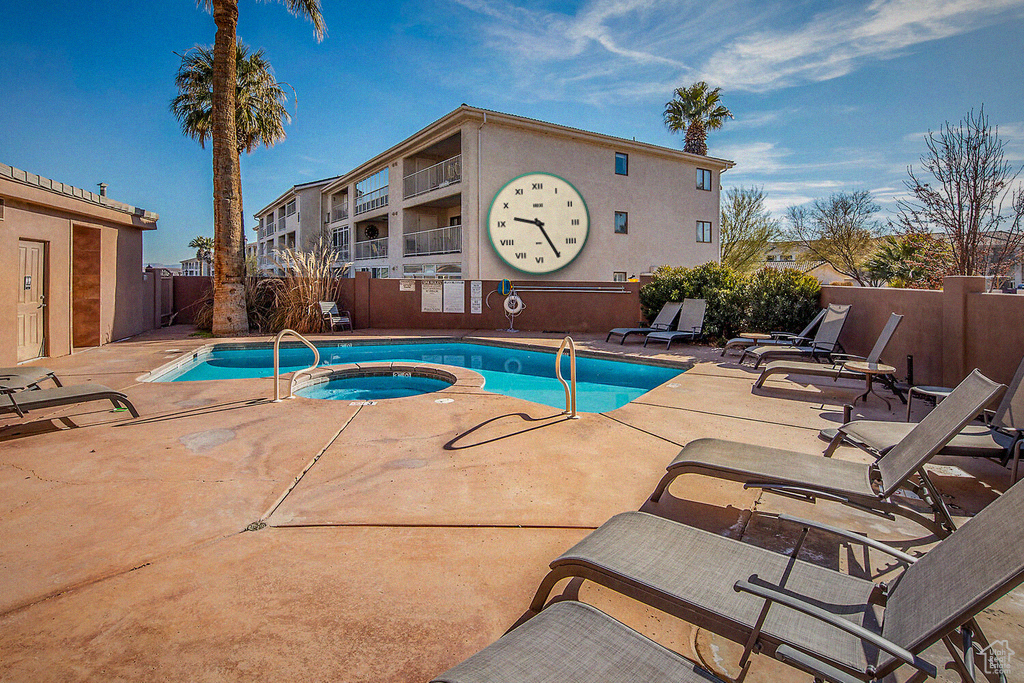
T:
**9:25**
